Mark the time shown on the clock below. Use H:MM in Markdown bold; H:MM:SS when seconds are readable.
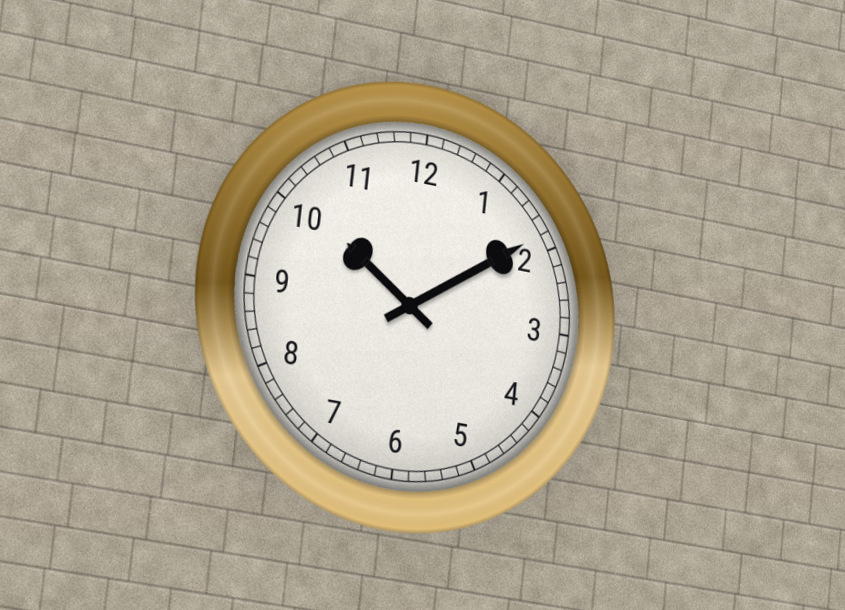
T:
**10:09**
